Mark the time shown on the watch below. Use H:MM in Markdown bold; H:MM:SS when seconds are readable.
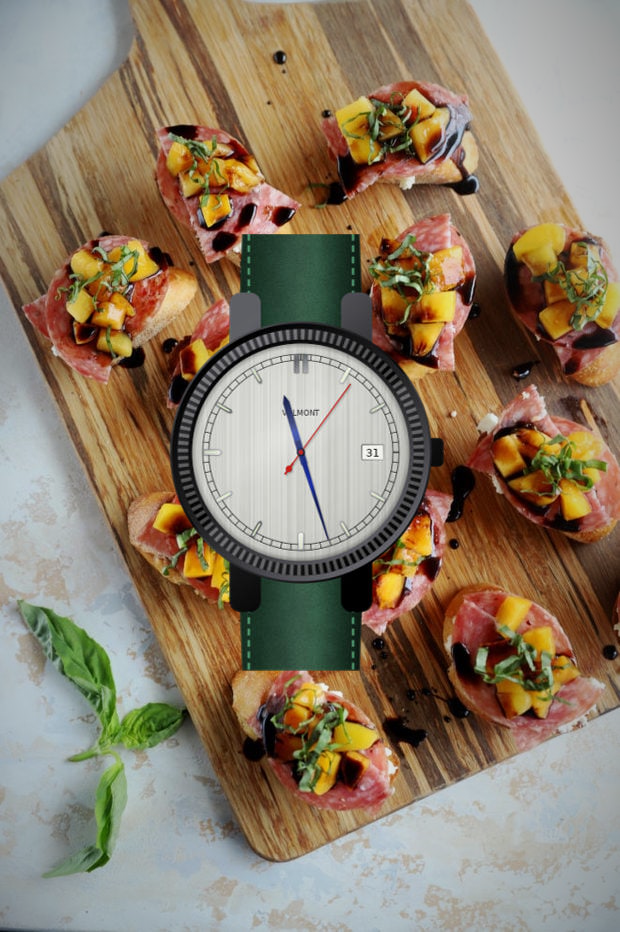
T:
**11:27:06**
